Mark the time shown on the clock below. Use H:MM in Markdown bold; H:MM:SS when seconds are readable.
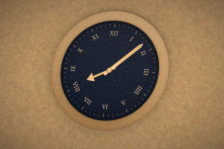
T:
**8:08**
